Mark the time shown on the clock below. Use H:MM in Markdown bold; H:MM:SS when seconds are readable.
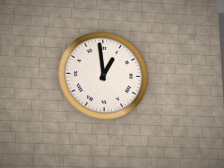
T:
**12:59**
